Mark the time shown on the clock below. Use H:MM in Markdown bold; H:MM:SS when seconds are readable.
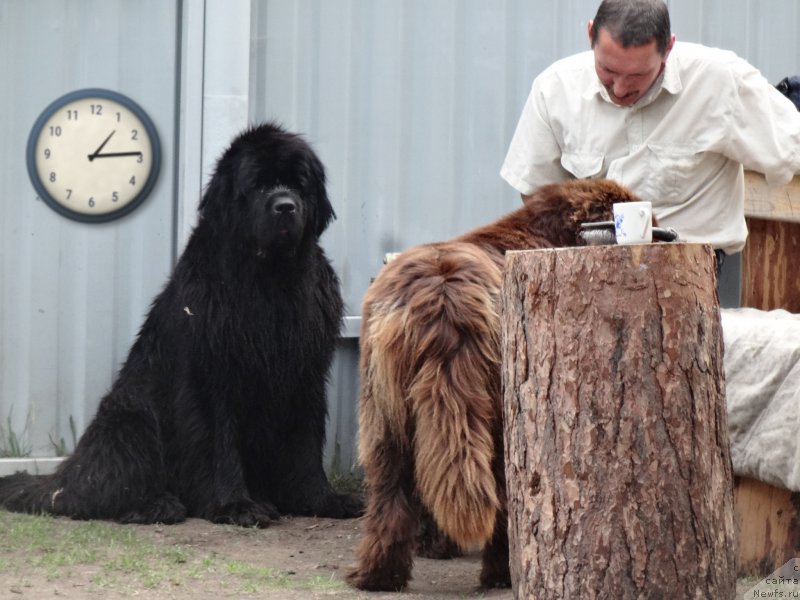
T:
**1:14**
